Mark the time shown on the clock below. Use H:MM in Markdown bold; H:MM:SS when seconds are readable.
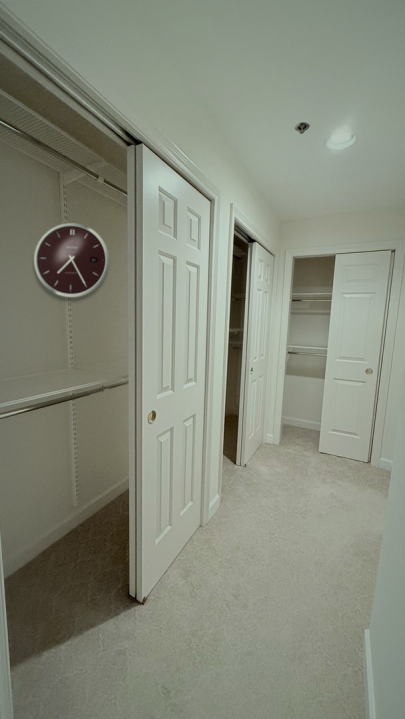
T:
**7:25**
